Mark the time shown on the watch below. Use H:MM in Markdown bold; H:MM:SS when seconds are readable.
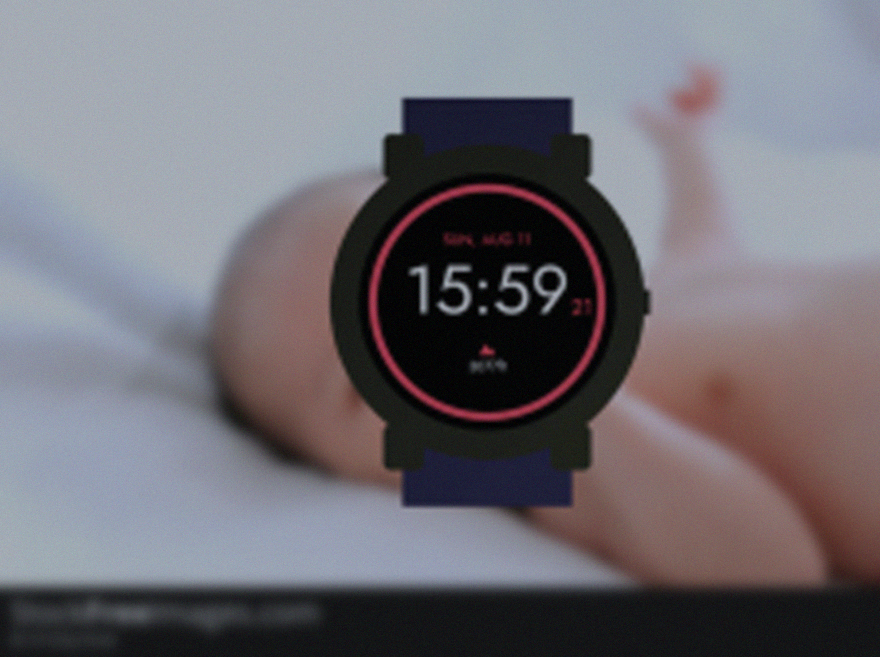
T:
**15:59**
